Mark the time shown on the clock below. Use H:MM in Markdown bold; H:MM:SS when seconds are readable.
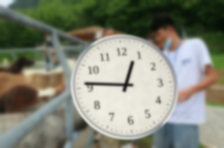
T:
**12:46**
